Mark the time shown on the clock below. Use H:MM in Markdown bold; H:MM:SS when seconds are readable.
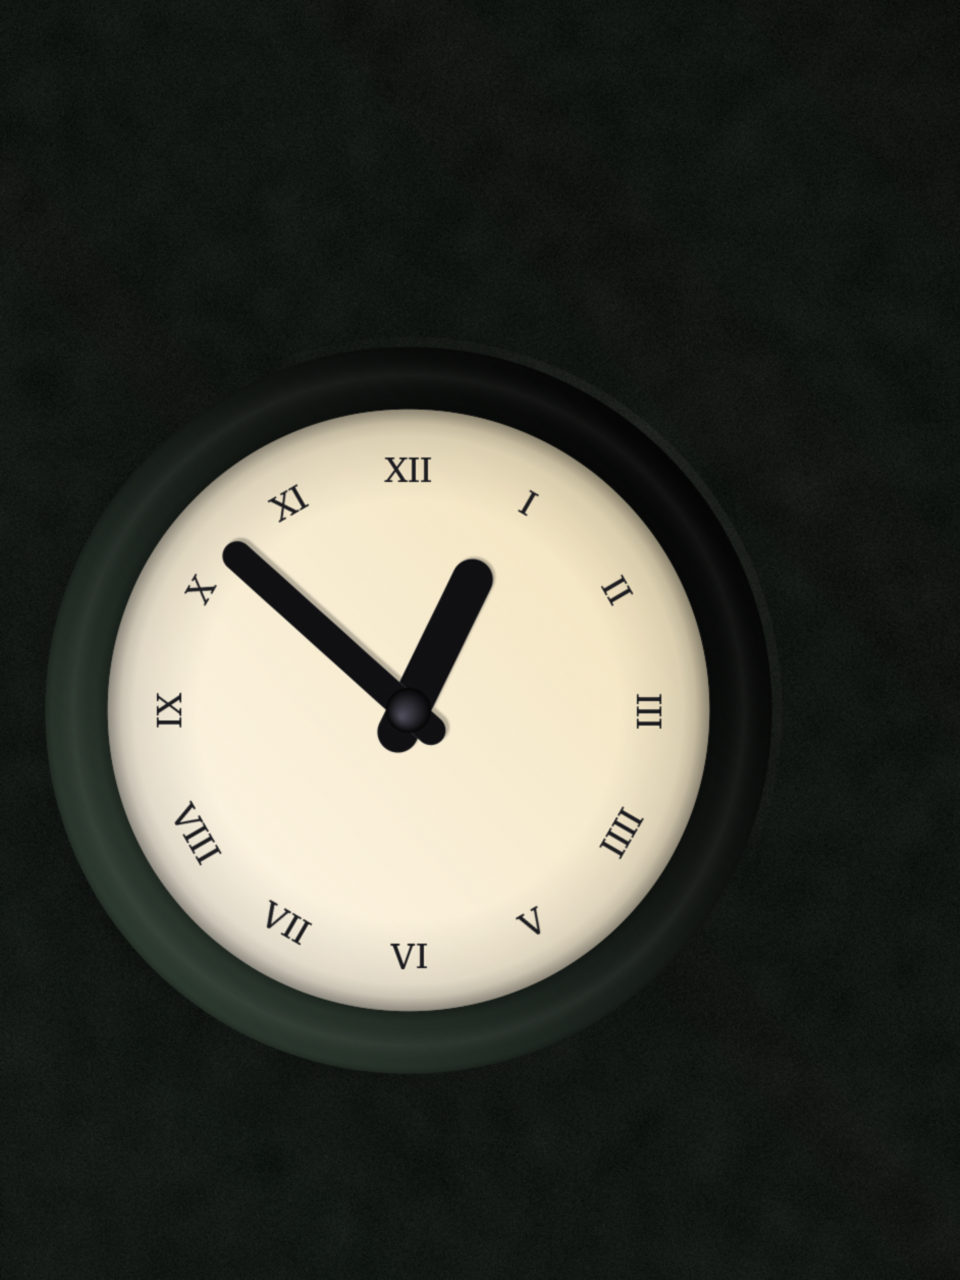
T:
**12:52**
